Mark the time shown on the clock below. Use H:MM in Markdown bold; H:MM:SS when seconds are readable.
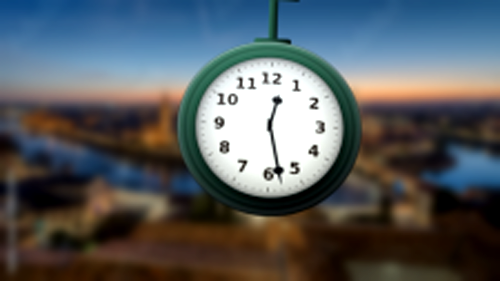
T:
**12:28**
